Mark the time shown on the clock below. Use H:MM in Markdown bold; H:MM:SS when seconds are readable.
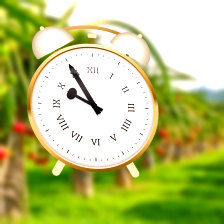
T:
**9:55**
